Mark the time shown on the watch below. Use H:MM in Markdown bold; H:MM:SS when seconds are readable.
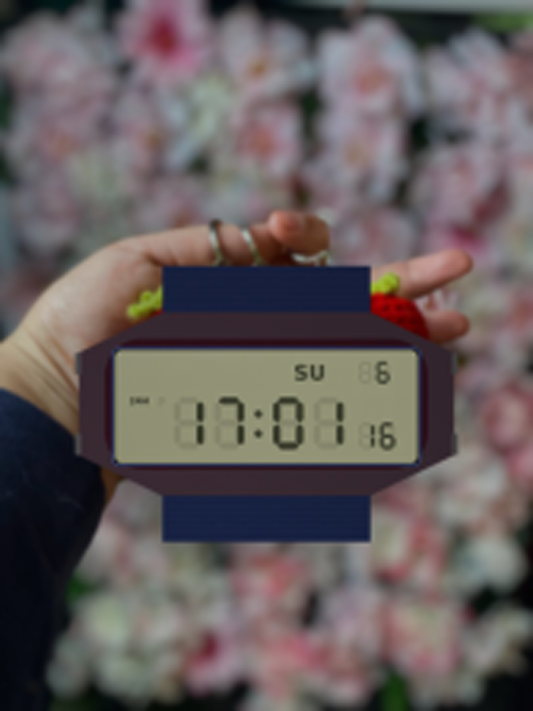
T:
**17:01:16**
